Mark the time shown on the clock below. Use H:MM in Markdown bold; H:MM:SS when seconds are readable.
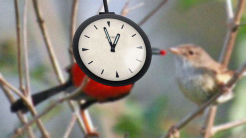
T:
**12:58**
